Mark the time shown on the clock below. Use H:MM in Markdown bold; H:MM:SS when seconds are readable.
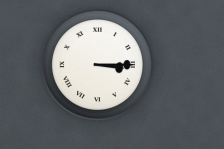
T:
**3:15**
